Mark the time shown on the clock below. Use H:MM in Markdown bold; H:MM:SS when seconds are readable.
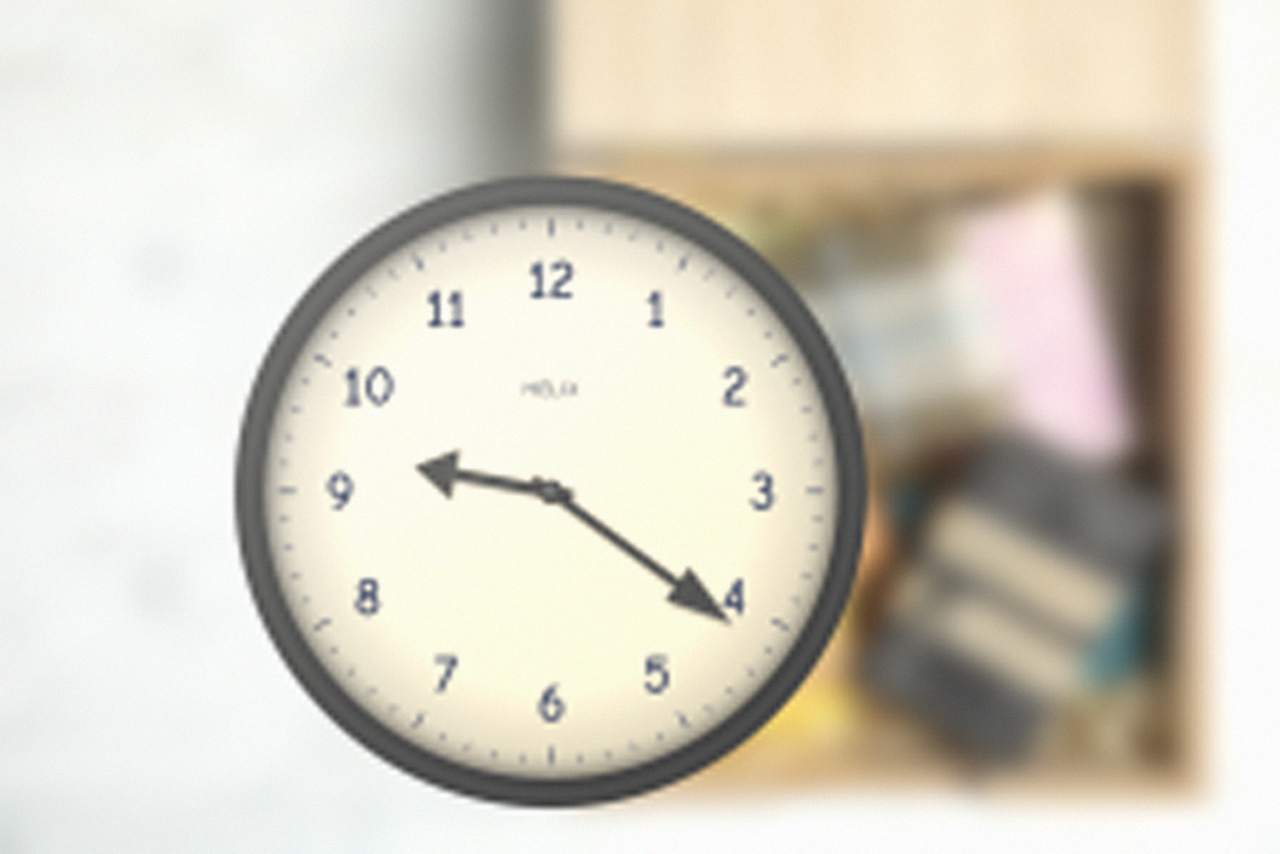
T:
**9:21**
